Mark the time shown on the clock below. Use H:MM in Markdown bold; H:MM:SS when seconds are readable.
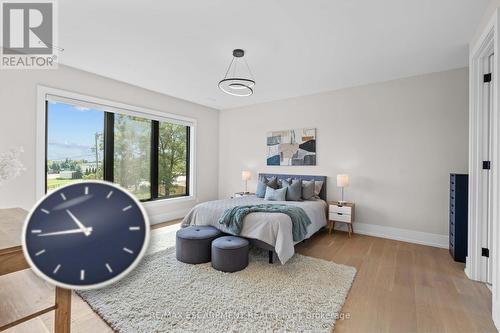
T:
**10:44**
